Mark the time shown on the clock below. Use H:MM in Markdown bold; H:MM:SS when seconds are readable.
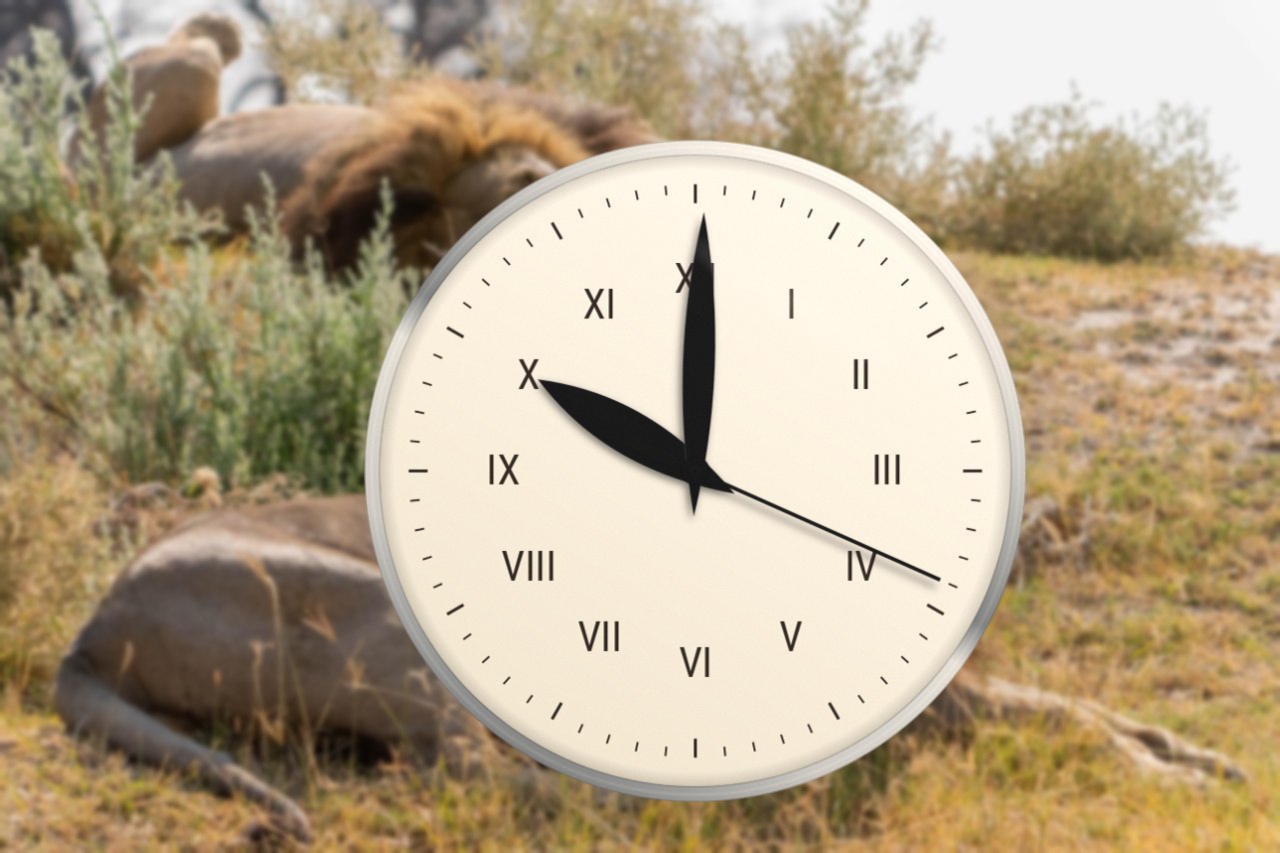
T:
**10:00:19**
